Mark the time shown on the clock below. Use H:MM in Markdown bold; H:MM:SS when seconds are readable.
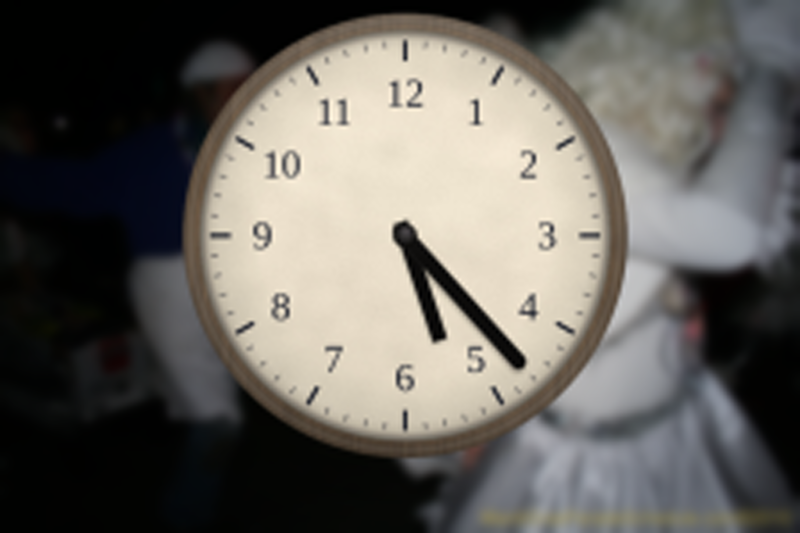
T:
**5:23**
